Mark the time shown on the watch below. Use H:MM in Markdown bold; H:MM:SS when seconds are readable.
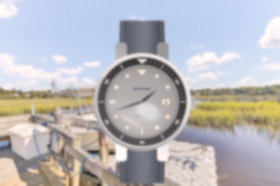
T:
**1:42**
